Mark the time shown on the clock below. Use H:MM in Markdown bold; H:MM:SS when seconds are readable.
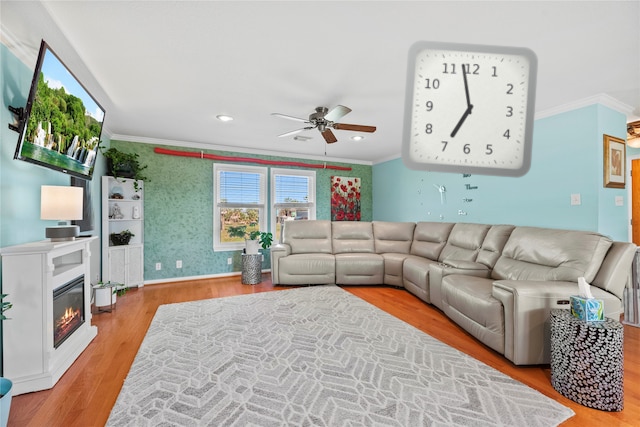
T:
**6:58**
